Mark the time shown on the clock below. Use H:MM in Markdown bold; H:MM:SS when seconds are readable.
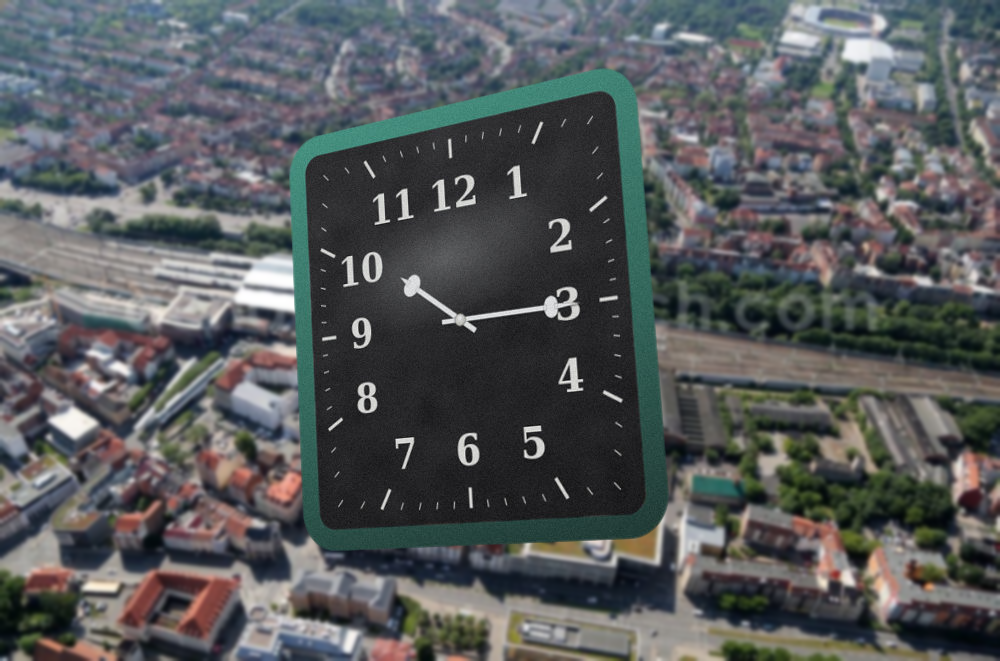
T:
**10:15**
